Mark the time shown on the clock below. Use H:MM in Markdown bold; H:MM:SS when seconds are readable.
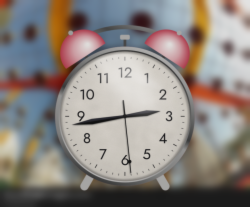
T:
**2:43:29**
